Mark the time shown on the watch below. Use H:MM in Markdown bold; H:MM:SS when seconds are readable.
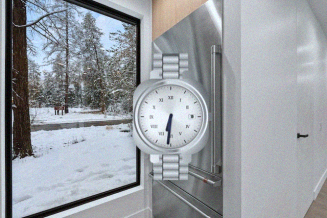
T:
**6:31**
